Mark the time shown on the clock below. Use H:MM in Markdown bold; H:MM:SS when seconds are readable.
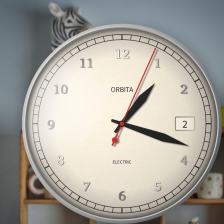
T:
**1:18:04**
